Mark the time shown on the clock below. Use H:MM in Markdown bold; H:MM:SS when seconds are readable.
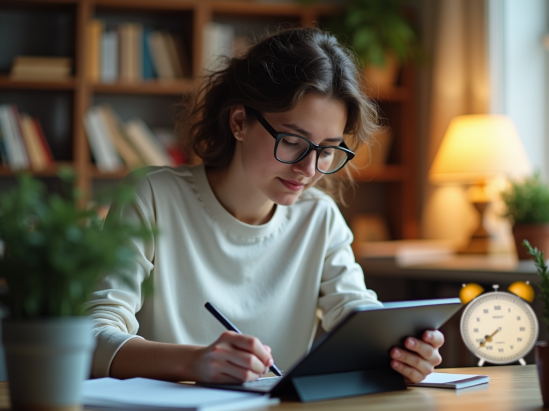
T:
**7:38**
